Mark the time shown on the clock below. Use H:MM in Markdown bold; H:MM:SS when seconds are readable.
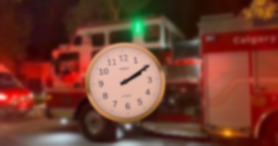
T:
**2:10**
